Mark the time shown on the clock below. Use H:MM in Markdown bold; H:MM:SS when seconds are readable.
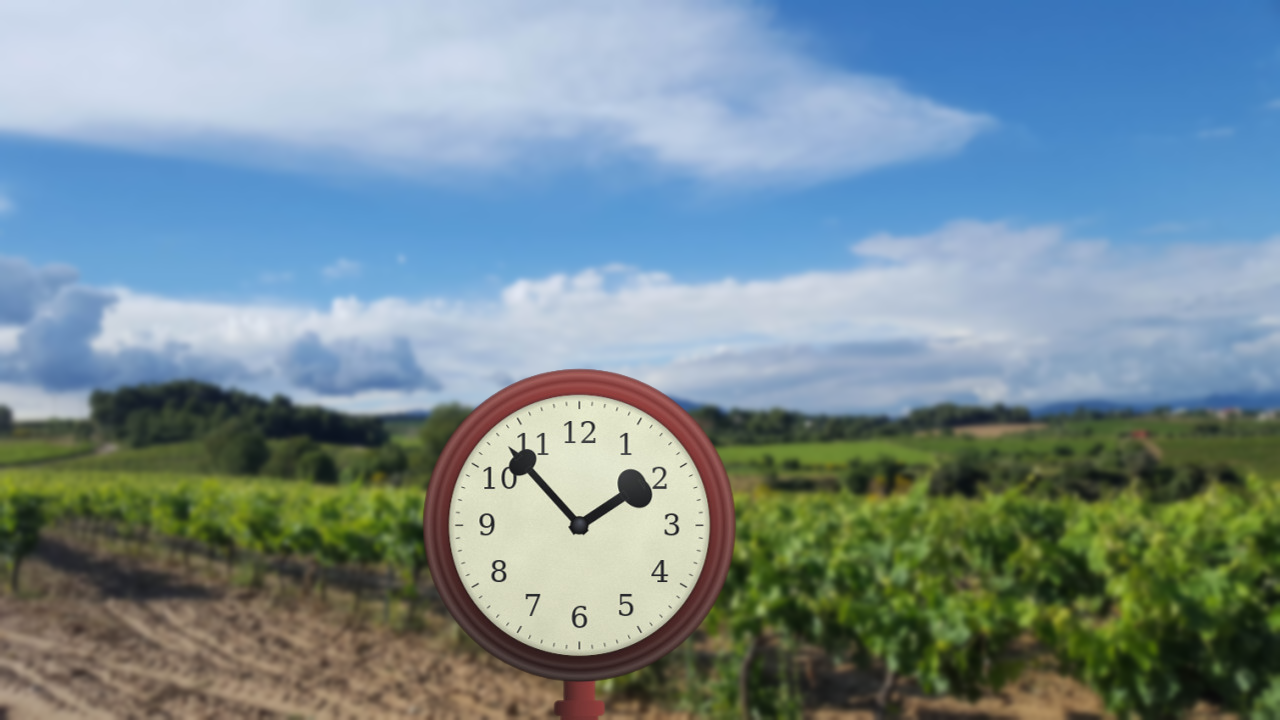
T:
**1:53**
